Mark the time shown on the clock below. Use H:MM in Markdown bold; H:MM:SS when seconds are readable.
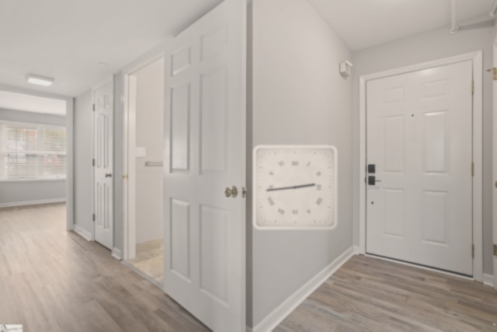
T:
**2:44**
